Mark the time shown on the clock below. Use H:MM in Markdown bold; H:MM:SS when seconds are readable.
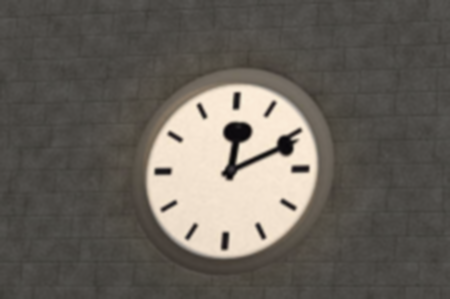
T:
**12:11**
